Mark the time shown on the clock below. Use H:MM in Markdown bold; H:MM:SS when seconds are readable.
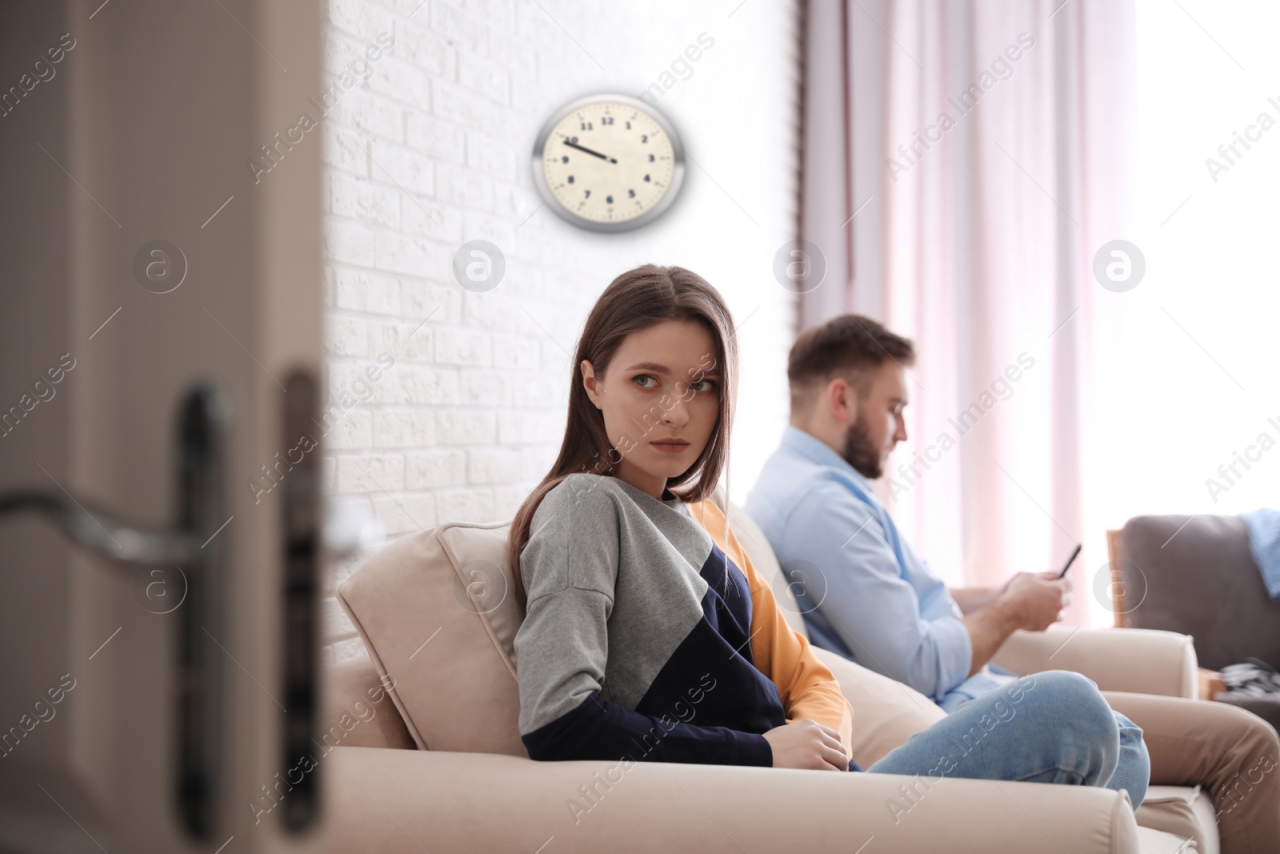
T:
**9:49**
